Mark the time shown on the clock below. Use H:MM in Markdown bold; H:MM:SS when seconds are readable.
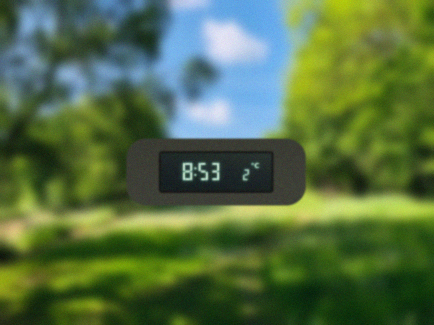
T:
**8:53**
